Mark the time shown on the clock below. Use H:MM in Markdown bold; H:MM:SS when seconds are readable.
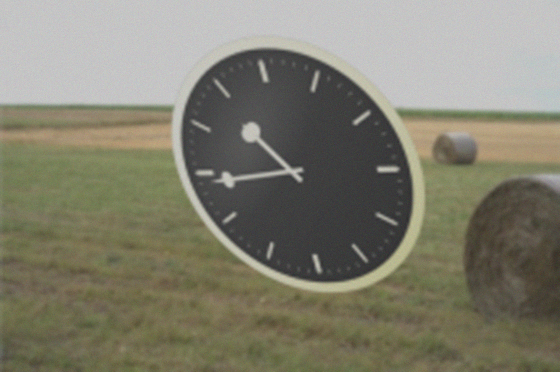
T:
**10:44**
